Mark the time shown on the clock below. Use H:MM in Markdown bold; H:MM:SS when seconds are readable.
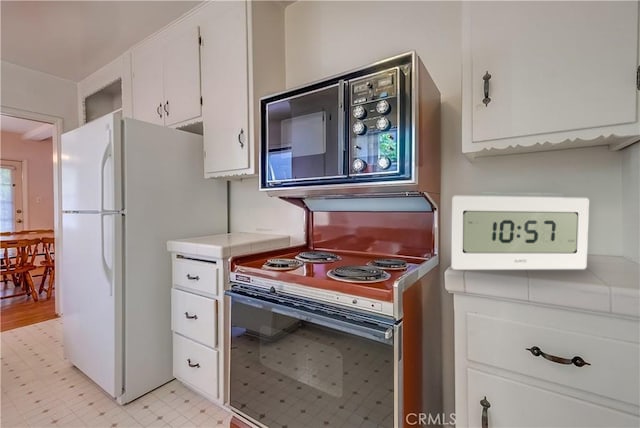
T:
**10:57**
